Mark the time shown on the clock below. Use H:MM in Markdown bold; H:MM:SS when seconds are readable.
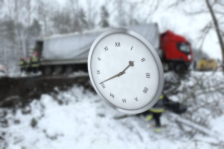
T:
**1:41**
